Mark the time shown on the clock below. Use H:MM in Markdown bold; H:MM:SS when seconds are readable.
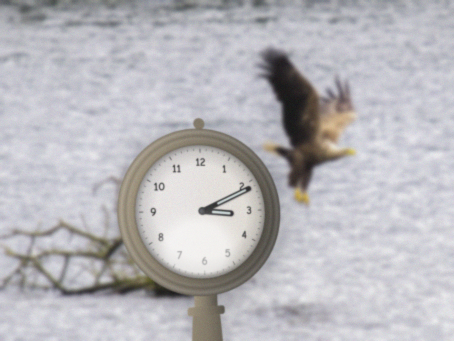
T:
**3:11**
